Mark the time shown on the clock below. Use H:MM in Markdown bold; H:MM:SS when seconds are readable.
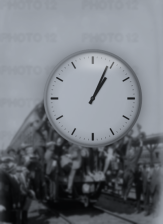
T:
**1:04**
